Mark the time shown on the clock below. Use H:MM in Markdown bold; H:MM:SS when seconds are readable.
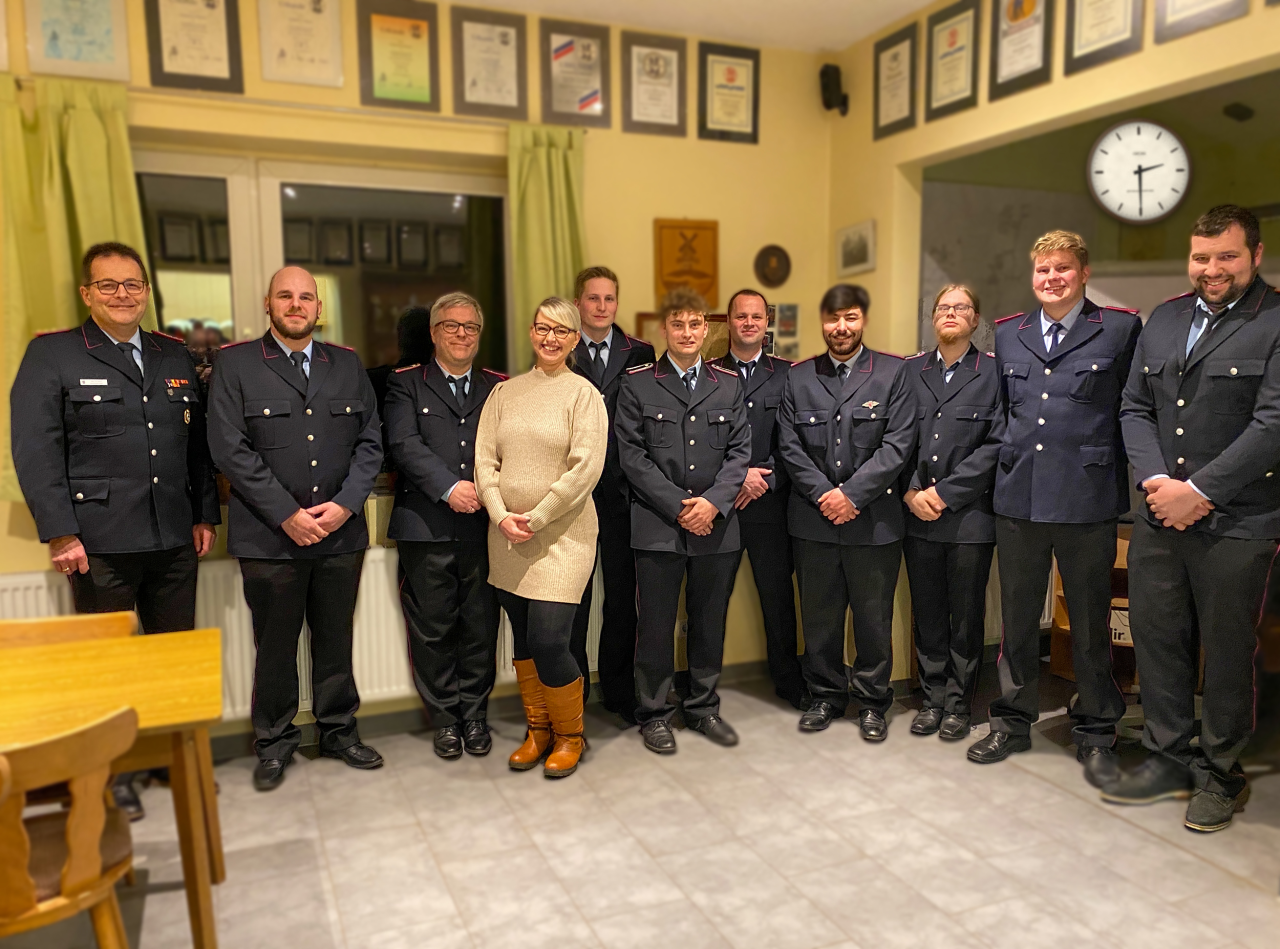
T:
**2:30**
